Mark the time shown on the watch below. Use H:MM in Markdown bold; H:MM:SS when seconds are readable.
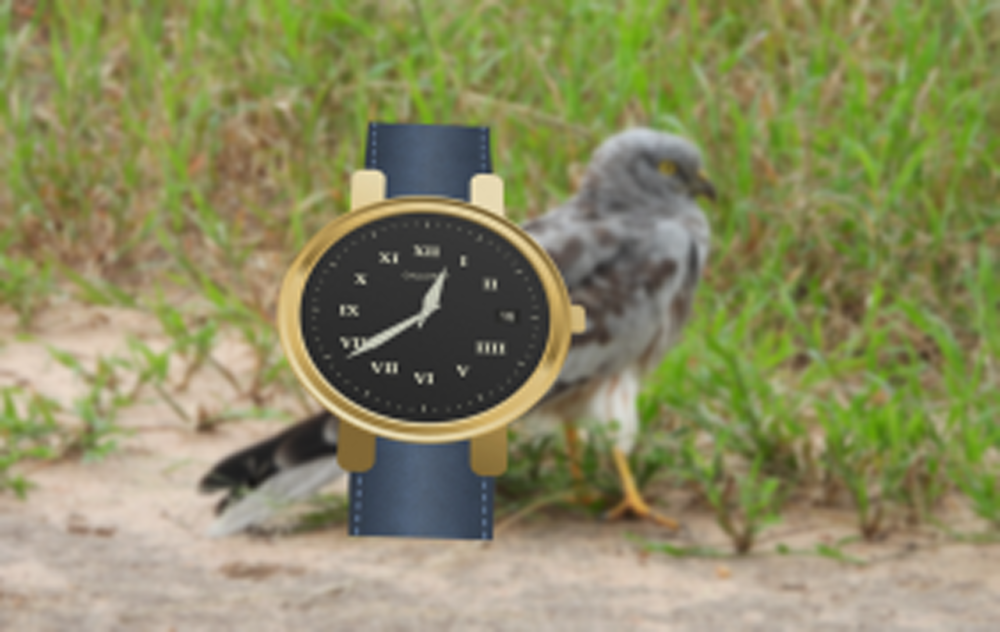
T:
**12:39**
